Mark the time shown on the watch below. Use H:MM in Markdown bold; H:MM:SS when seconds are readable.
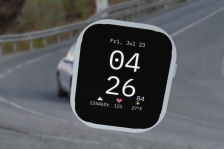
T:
**4:26**
